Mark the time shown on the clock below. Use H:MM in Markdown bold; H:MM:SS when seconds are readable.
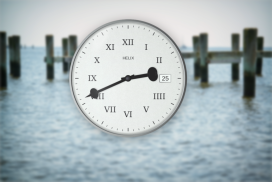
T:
**2:41**
